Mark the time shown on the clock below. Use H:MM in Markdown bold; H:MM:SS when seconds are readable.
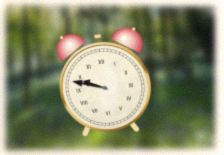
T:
**9:48**
